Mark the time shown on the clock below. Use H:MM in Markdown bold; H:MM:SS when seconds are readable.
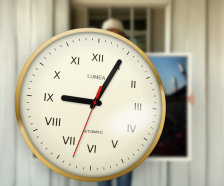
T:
**9:04:33**
